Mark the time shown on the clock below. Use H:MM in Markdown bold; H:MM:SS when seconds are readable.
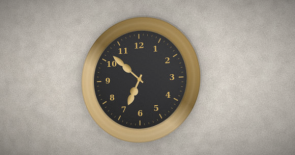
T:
**6:52**
